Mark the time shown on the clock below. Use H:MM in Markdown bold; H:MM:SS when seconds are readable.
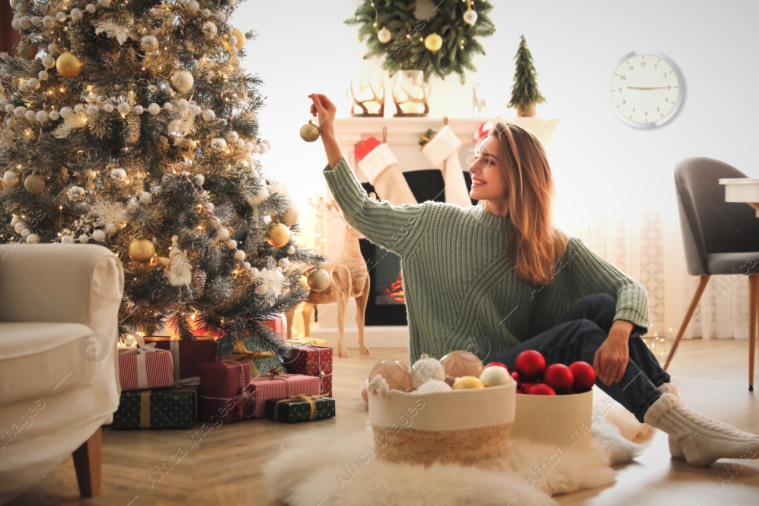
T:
**9:15**
